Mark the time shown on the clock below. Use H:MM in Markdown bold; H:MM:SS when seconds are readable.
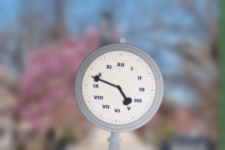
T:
**4:48**
